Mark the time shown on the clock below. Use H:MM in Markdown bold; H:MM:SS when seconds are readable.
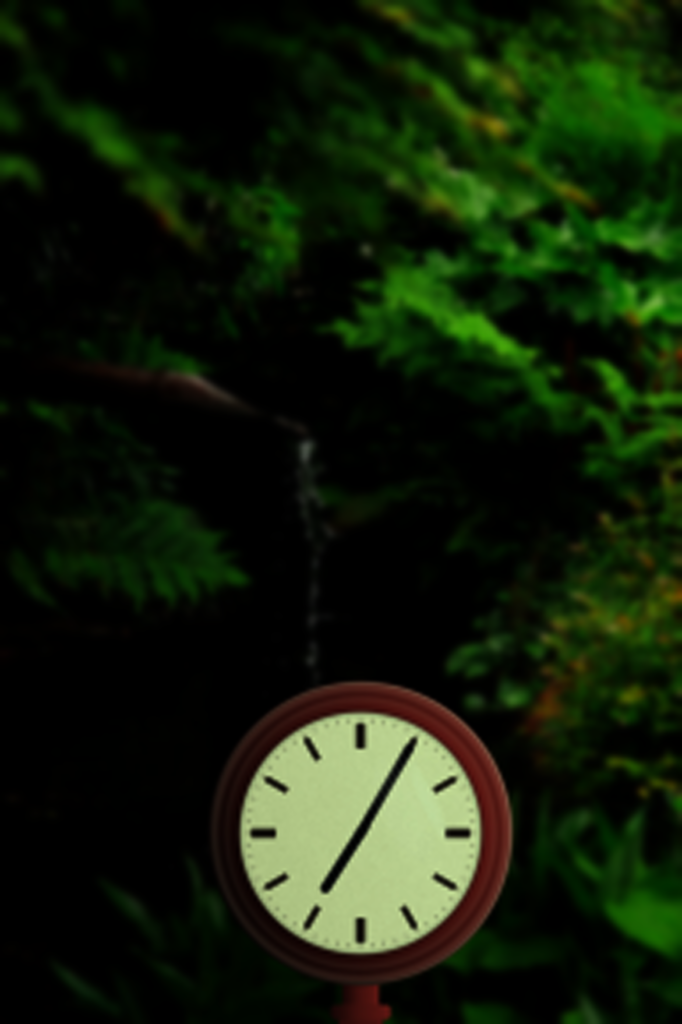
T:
**7:05**
